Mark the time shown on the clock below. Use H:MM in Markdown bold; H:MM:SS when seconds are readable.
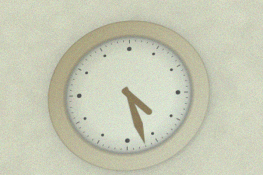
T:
**4:27**
